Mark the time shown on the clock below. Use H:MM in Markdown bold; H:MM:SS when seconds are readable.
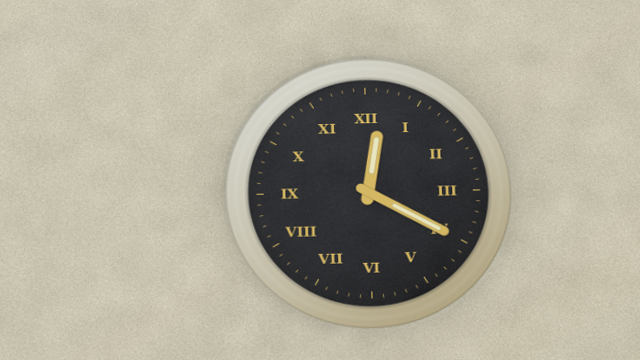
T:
**12:20**
